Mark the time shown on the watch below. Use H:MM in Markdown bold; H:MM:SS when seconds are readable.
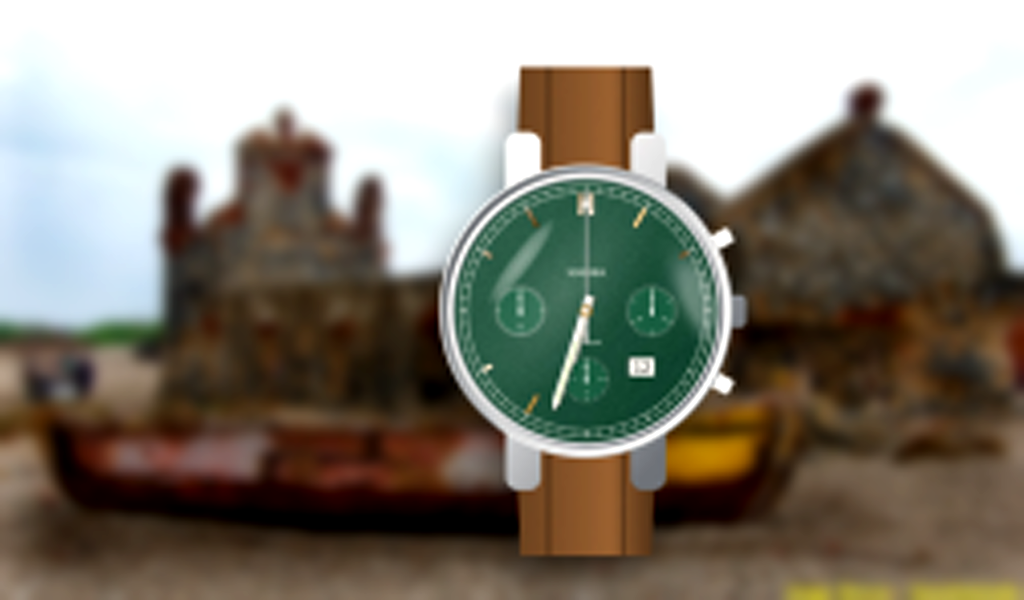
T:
**6:33**
